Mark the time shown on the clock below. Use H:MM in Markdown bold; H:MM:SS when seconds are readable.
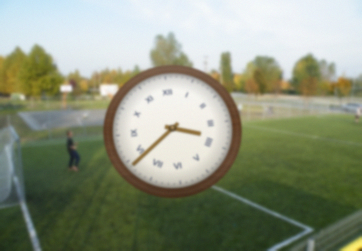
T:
**3:39**
